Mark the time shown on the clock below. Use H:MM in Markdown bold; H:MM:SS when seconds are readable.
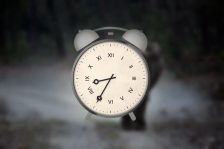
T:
**8:35**
